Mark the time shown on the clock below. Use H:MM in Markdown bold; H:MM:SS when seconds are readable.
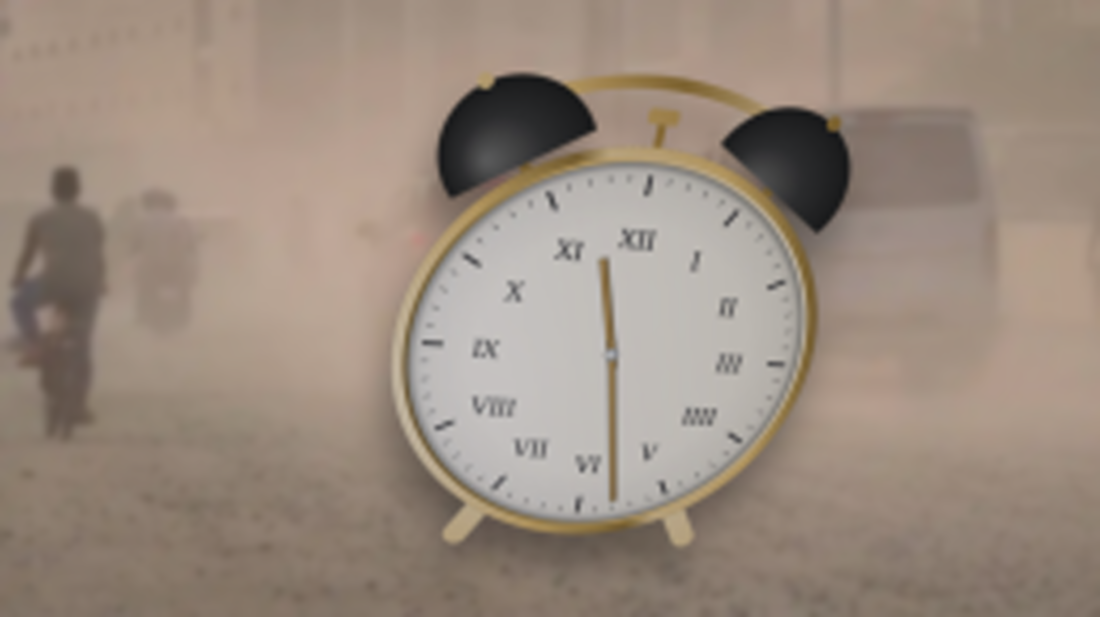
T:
**11:28**
